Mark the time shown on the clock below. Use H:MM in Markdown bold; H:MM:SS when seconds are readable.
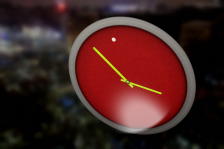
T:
**3:55**
